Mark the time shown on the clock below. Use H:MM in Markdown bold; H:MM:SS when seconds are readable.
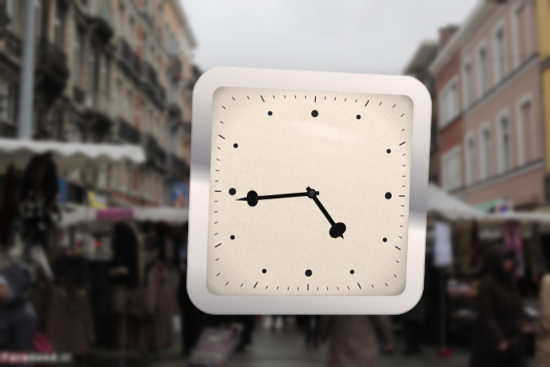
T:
**4:44**
